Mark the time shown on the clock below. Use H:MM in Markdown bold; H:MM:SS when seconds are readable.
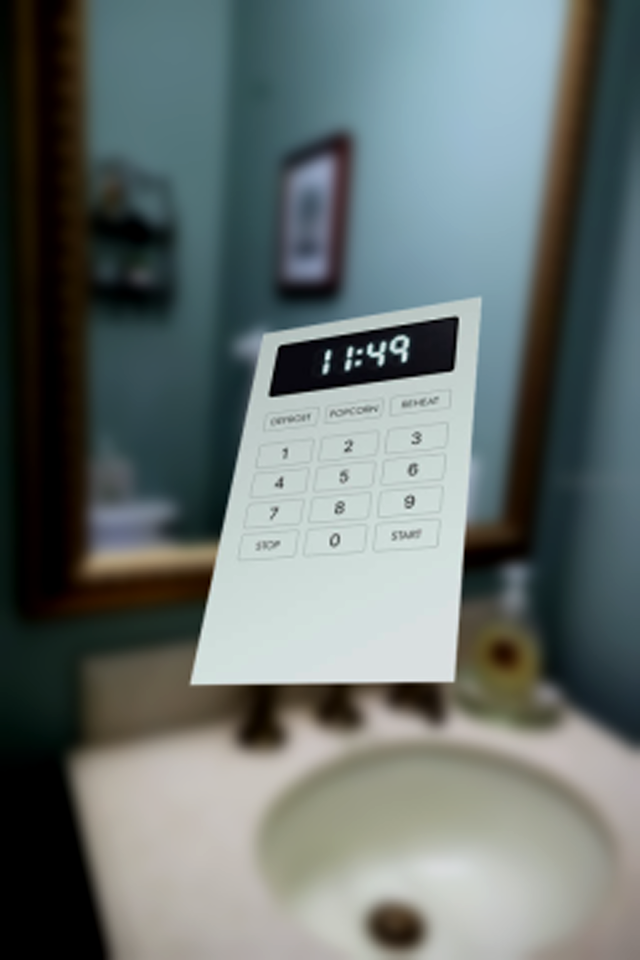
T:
**11:49**
